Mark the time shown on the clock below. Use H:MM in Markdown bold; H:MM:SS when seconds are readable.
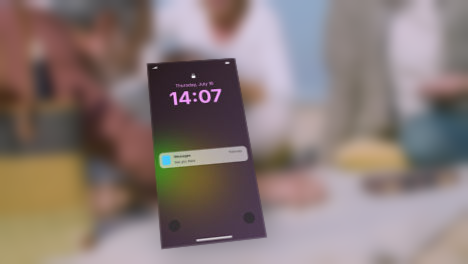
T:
**14:07**
